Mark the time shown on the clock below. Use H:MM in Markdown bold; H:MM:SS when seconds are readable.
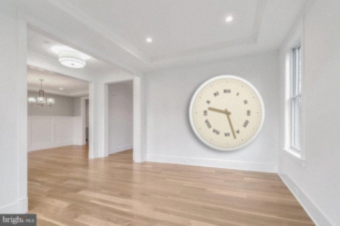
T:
**9:27**
